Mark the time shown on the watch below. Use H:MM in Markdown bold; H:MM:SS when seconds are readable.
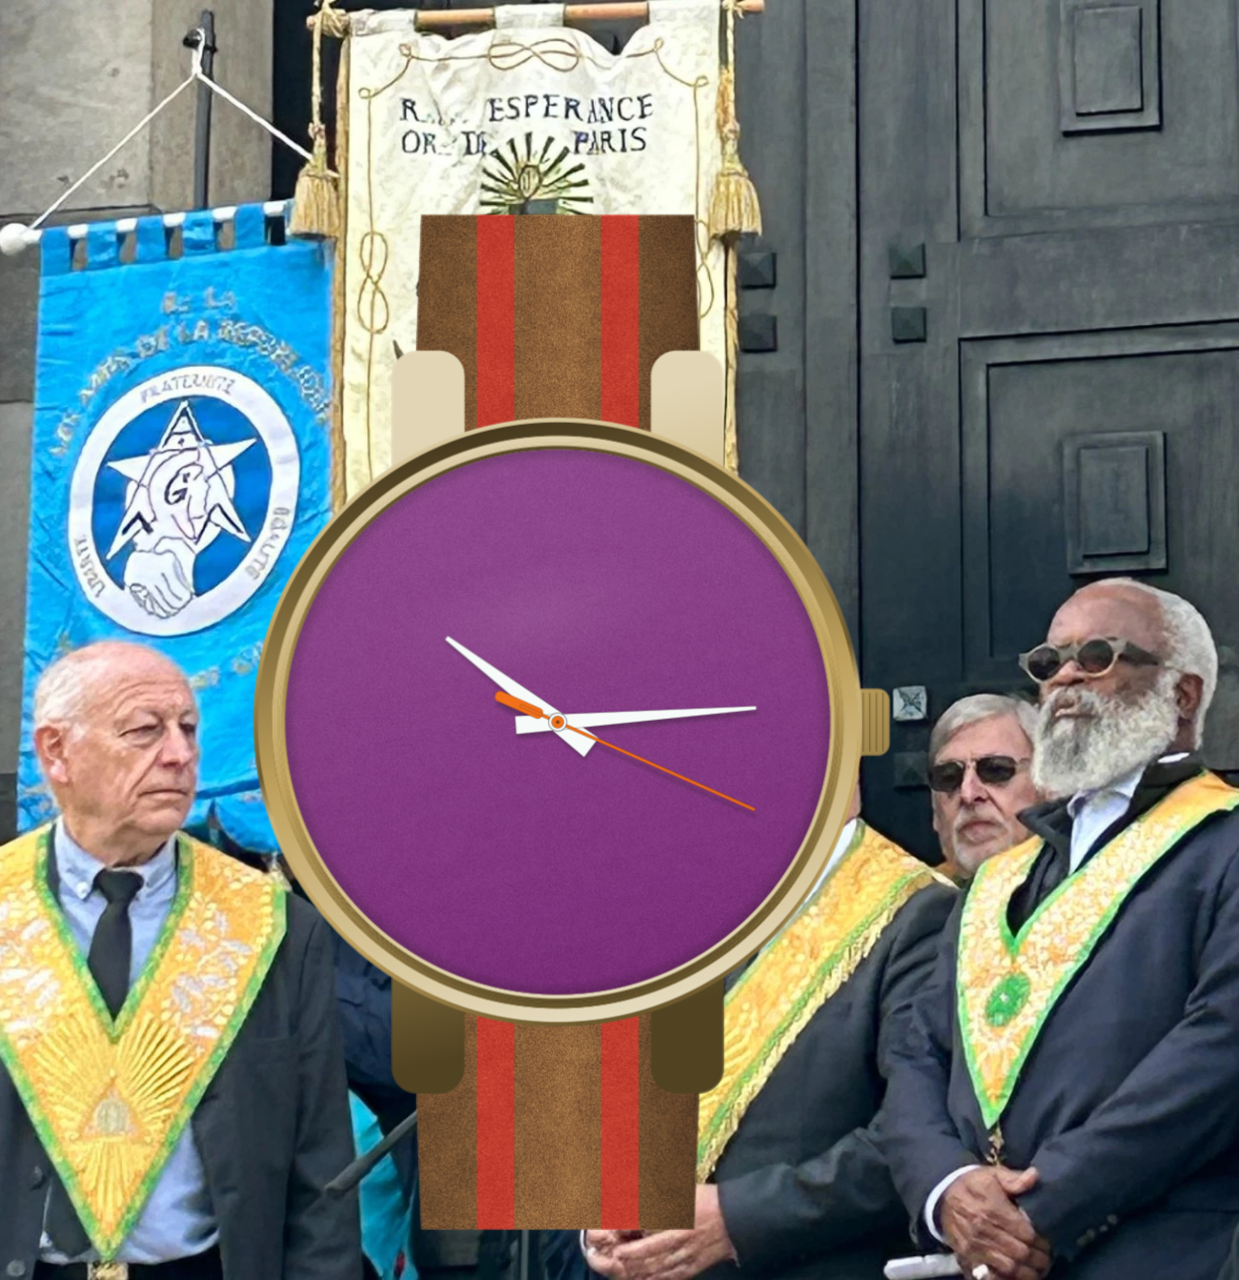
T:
**10:14:19**
